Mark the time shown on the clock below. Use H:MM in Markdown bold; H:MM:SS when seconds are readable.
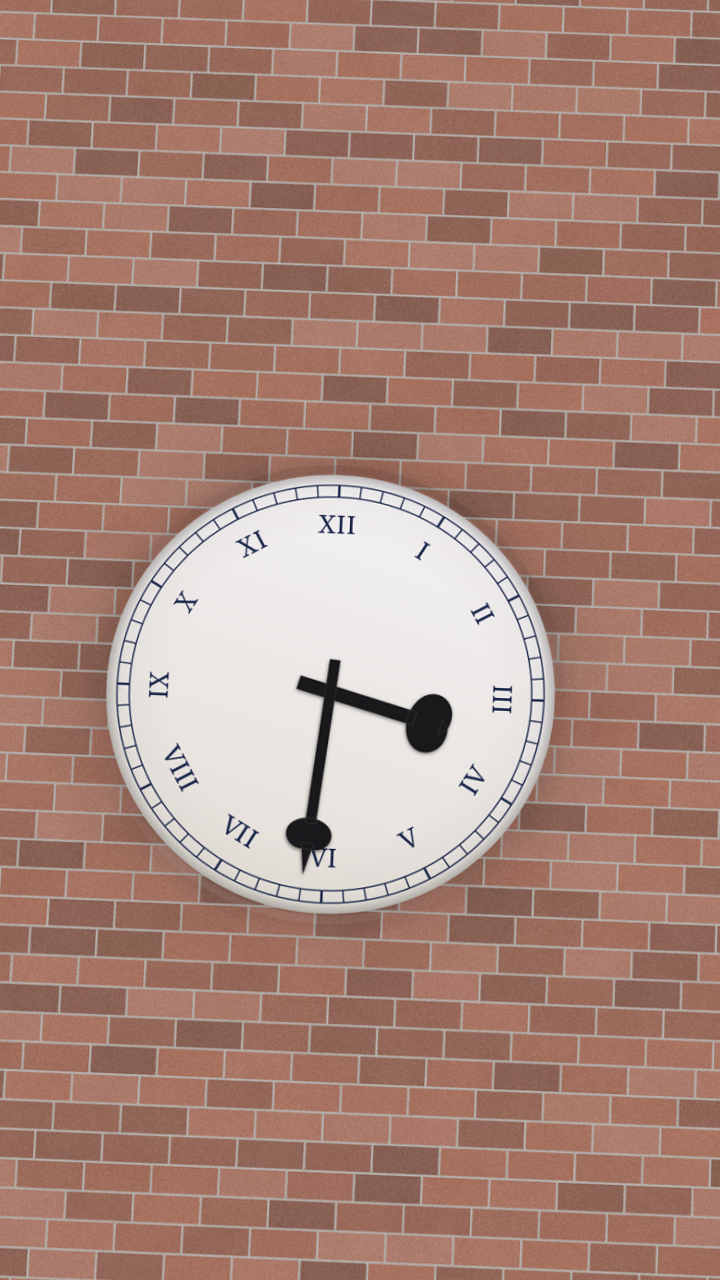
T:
**3:31**
